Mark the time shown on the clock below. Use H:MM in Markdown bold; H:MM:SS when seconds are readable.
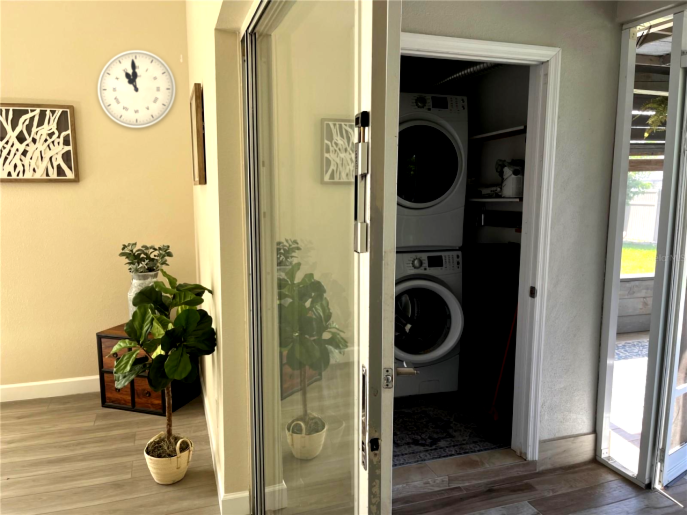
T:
**10:59**
